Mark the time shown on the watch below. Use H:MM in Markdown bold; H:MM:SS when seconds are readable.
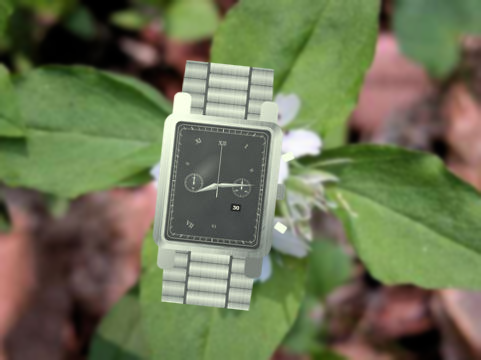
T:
**8:14**
